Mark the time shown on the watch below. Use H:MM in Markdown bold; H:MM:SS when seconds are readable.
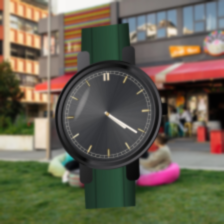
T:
**4:21**
